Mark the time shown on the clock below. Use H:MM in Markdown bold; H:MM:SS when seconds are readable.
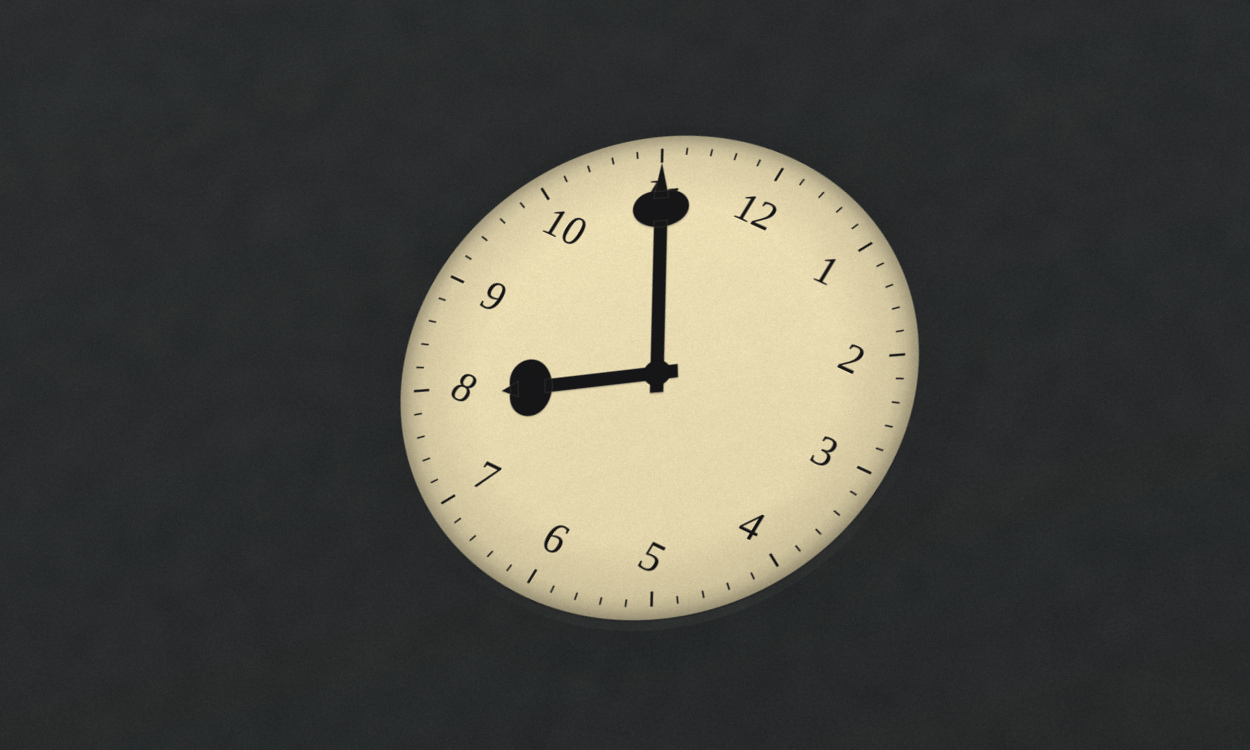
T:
**7:55**
